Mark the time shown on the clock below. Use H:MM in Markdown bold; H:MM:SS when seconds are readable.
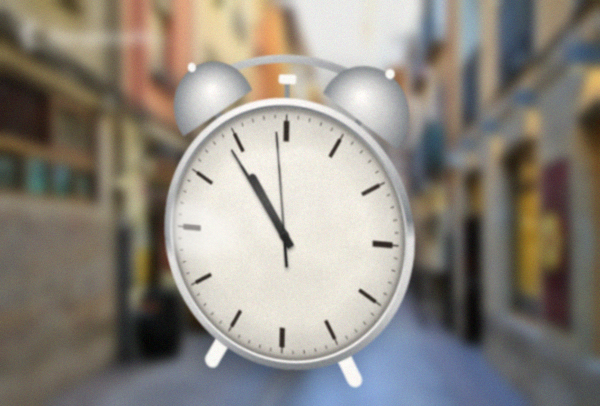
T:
**10:53:59**
